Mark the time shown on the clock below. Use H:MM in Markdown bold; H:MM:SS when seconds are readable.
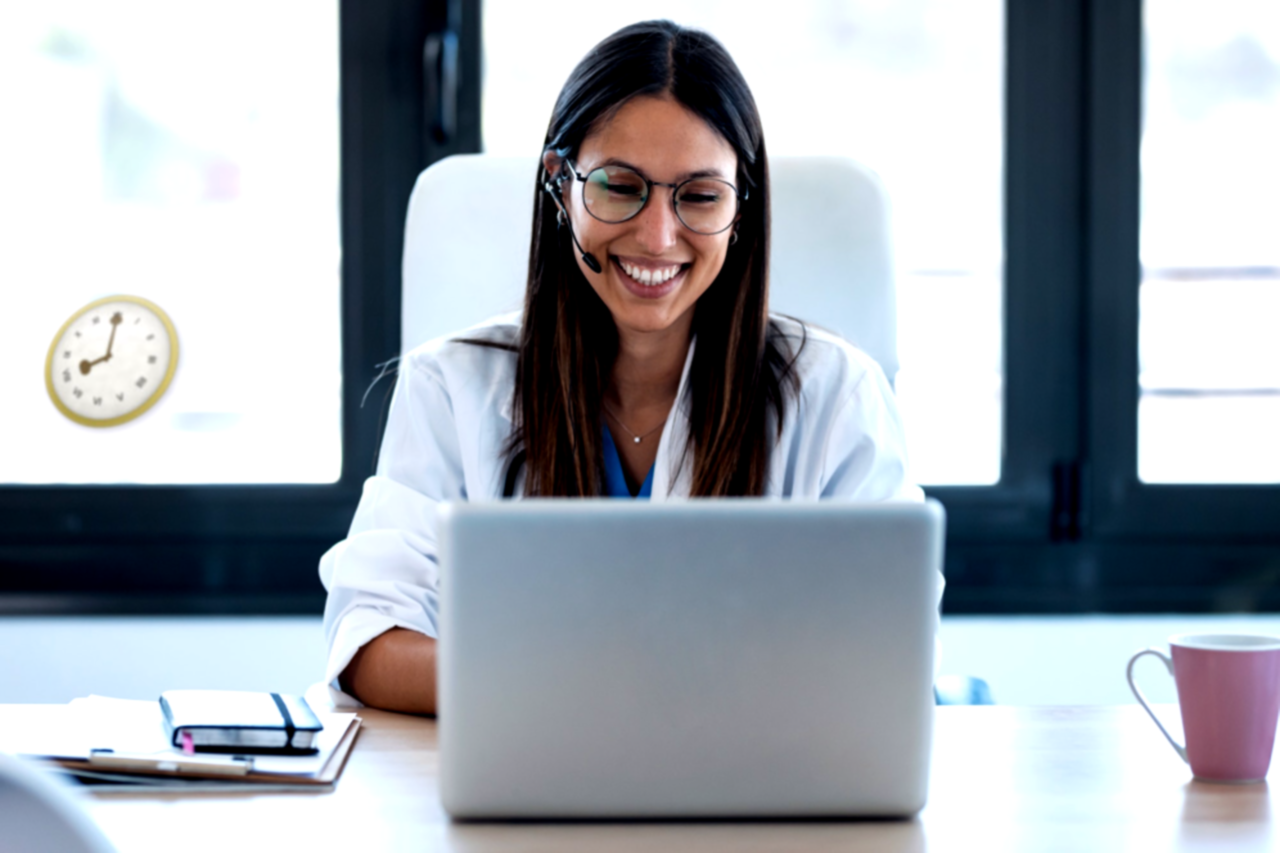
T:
**8:00**
